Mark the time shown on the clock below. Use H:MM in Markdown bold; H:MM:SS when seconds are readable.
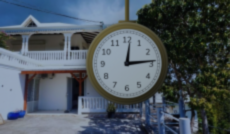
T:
**12:14**
